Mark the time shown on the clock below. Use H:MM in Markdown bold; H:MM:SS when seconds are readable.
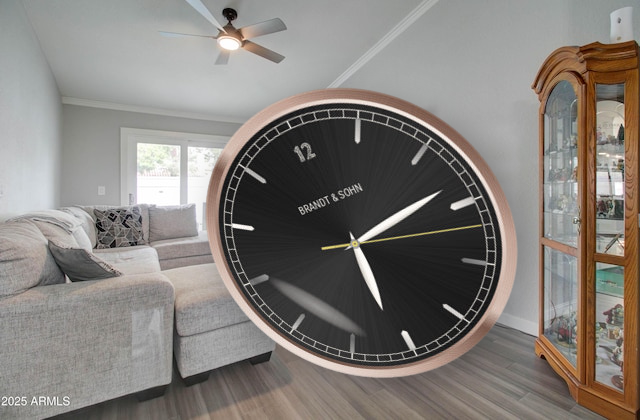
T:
**6:13:17**
